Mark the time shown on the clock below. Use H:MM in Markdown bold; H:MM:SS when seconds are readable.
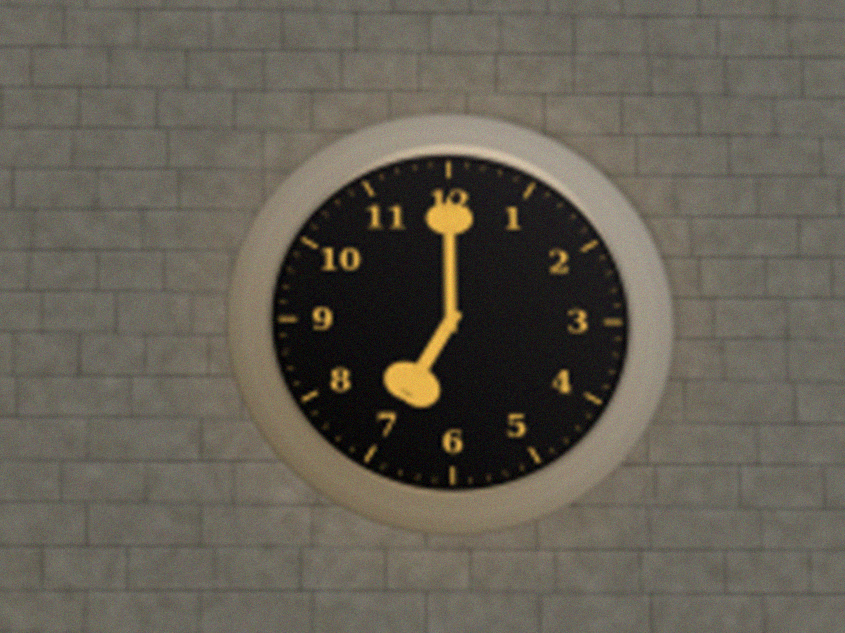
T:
**7:00**
